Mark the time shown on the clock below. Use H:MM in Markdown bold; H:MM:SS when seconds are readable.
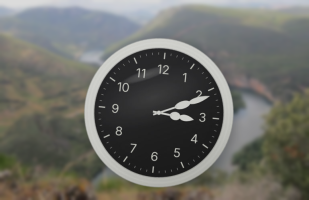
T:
**3:11**
